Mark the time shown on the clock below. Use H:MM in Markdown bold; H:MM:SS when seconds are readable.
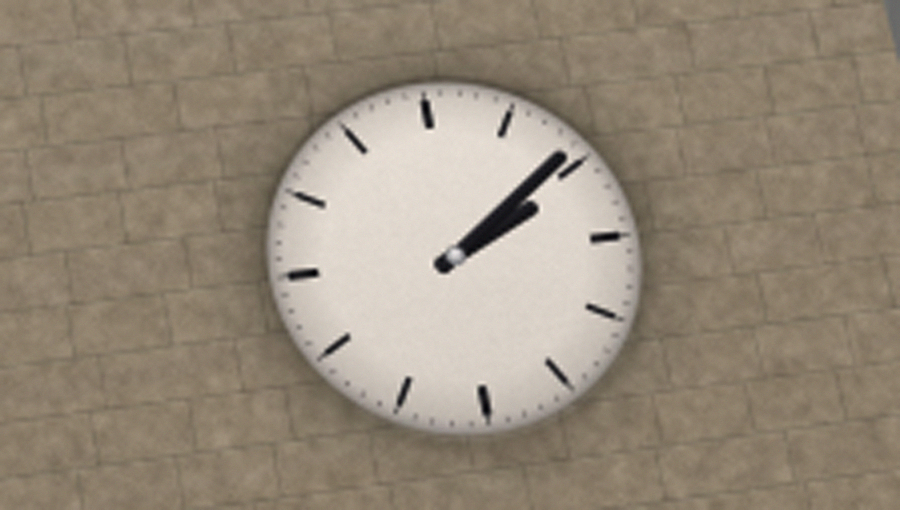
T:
**2:09**
